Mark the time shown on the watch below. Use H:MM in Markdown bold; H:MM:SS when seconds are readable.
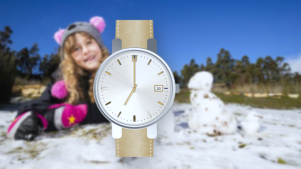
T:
**7:00**
